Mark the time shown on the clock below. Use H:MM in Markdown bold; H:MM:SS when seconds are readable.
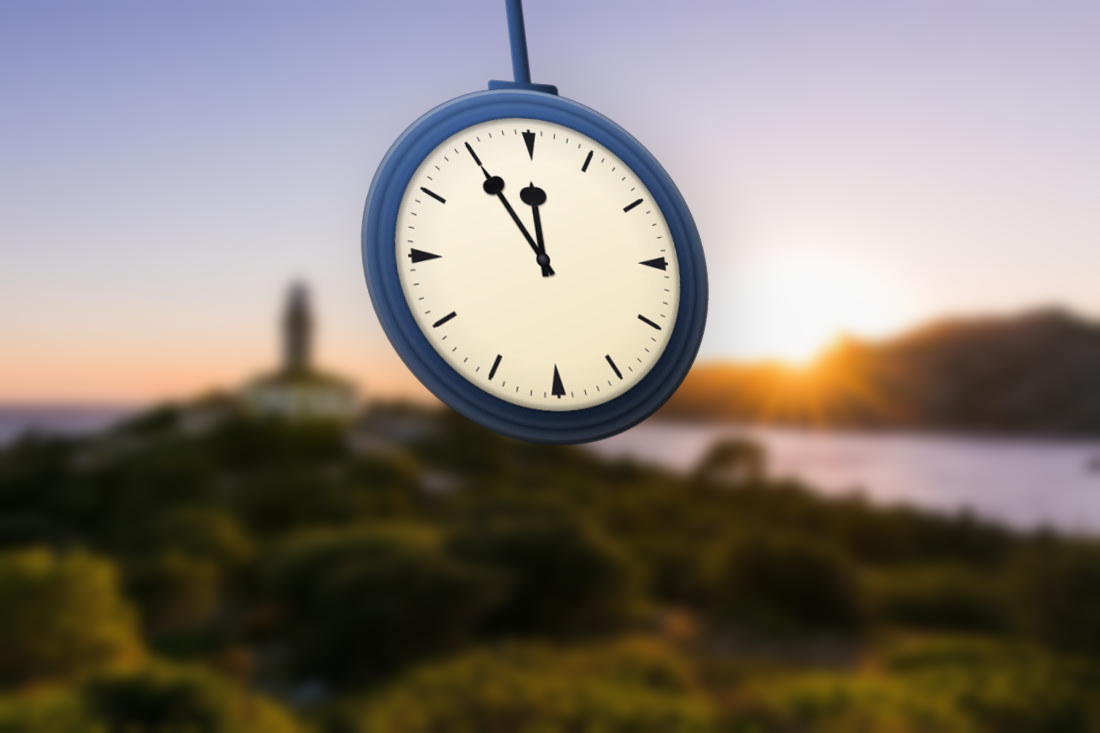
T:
**11:55**
